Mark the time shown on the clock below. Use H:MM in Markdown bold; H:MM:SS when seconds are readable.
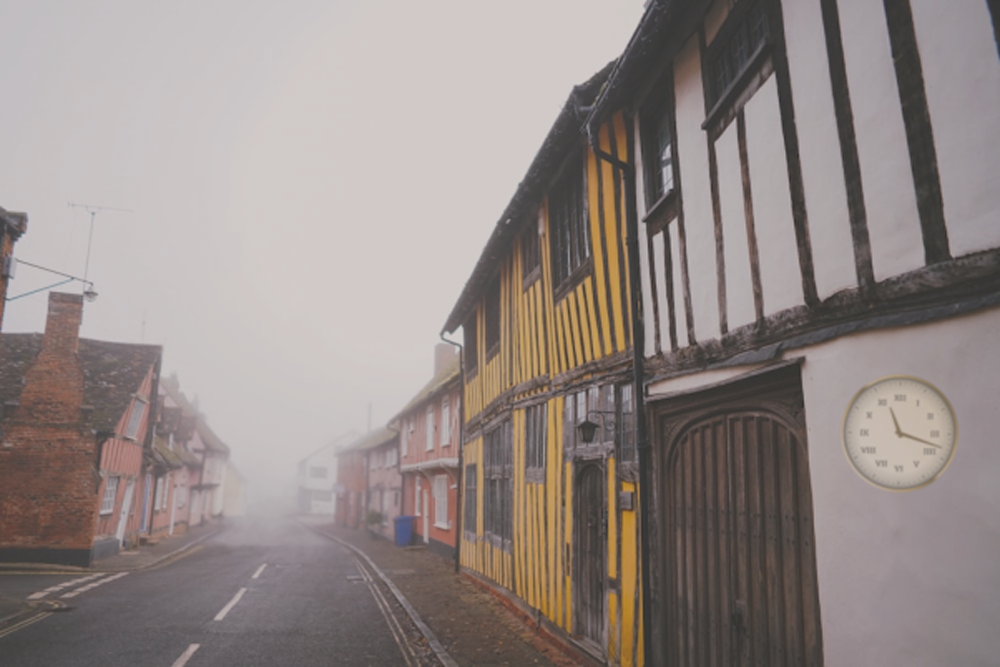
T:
**11:18**
